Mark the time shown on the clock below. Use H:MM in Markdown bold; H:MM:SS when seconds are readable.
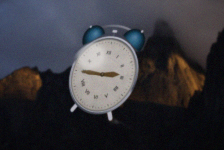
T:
**2:45**
